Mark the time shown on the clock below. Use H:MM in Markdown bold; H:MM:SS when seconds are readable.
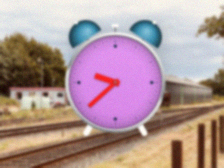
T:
**9:38**
